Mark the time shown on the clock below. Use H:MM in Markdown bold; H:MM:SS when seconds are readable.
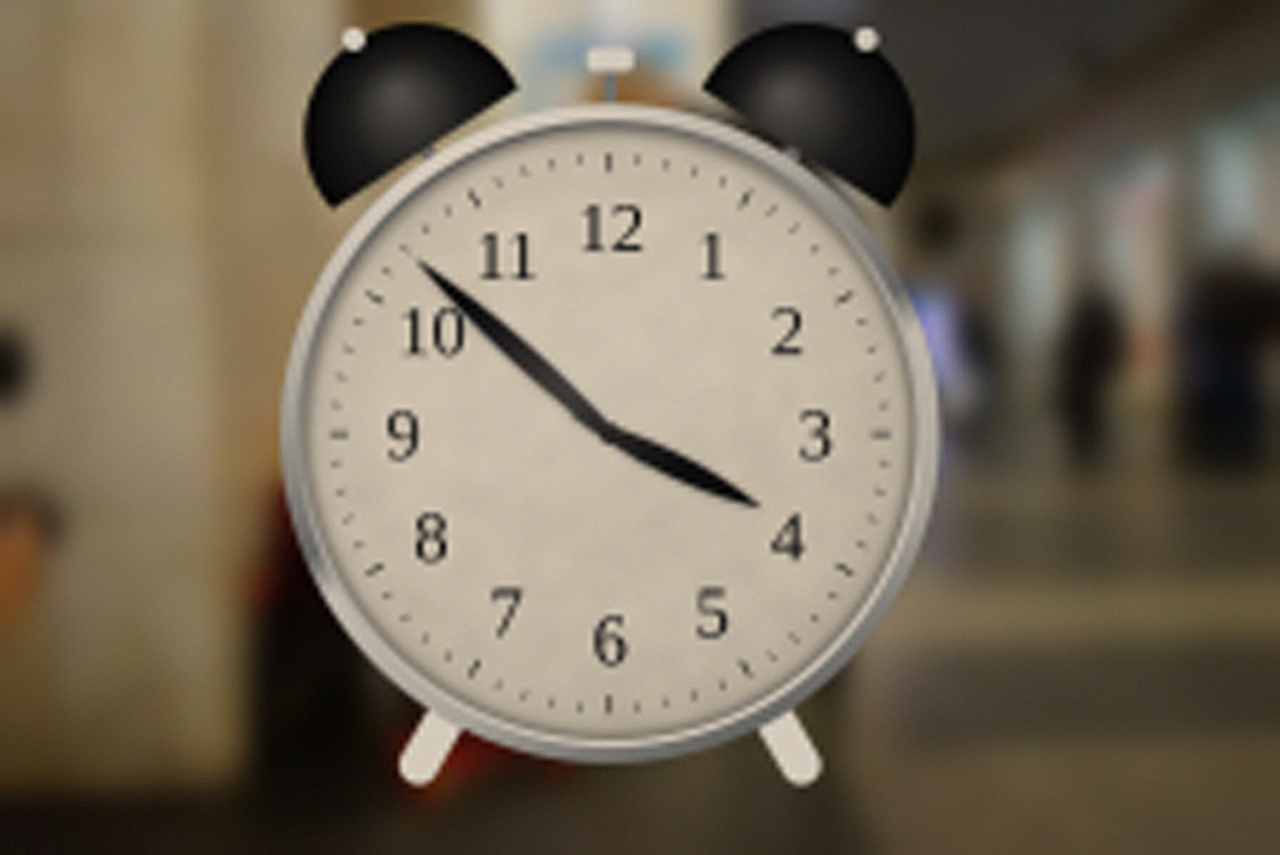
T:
**3:52**
